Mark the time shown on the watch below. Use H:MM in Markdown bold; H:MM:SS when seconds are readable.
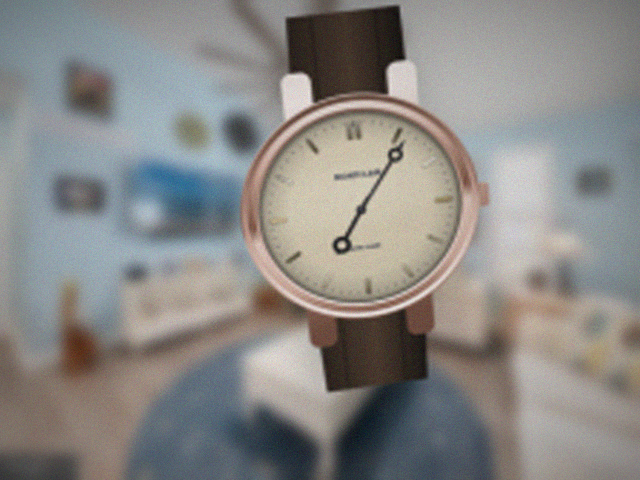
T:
**7:06**
